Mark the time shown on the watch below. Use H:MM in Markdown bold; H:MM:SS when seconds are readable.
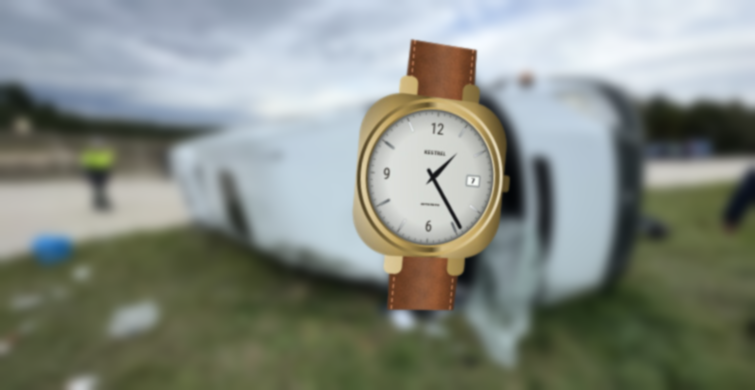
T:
**1:24**
